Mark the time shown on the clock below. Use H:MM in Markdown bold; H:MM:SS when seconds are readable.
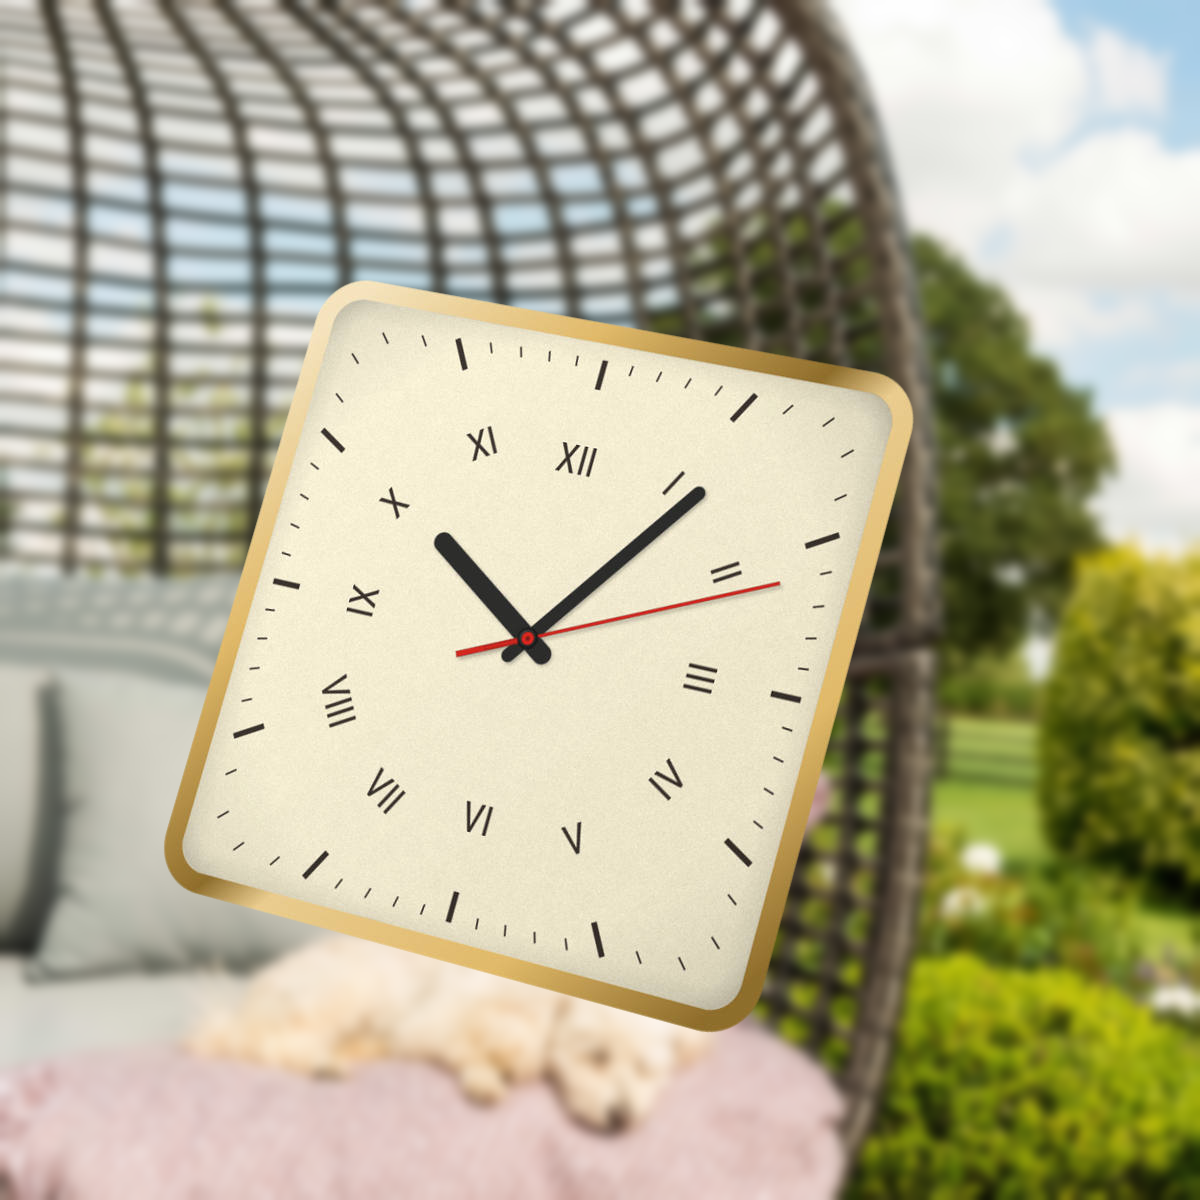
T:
**10:06:11**
